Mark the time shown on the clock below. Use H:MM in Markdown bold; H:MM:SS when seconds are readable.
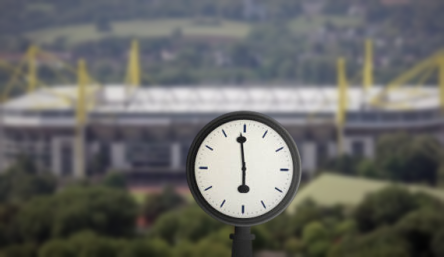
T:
**5:59**
